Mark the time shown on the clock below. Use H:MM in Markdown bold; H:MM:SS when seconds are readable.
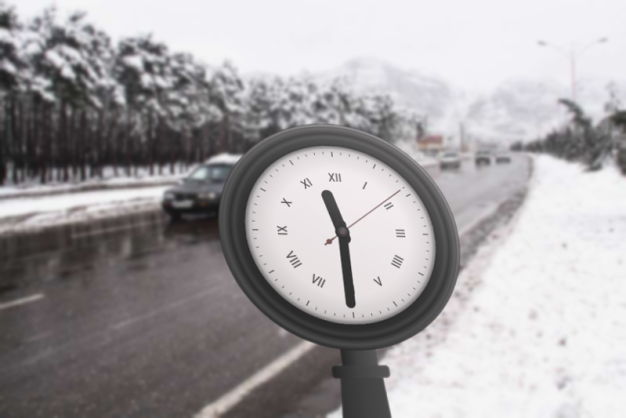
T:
**11:30:09**
